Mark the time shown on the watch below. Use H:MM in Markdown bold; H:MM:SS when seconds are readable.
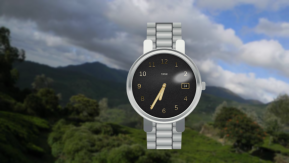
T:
**6:35**
